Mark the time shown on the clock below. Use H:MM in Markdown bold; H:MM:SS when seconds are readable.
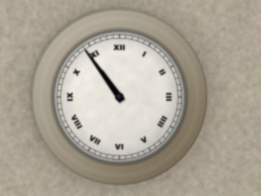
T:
**10:54**
